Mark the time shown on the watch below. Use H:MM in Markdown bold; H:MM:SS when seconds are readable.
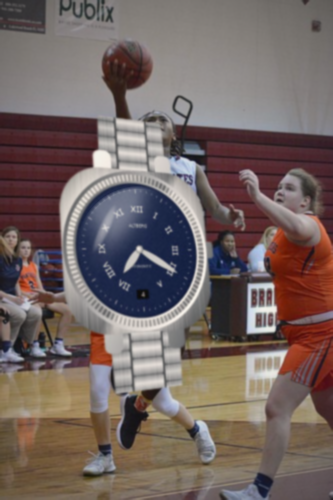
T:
**7:20**
